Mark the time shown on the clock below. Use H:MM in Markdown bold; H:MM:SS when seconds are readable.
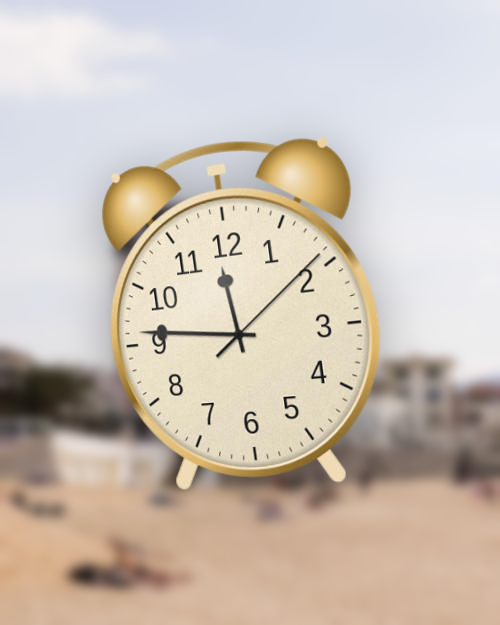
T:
**11:46:09**
